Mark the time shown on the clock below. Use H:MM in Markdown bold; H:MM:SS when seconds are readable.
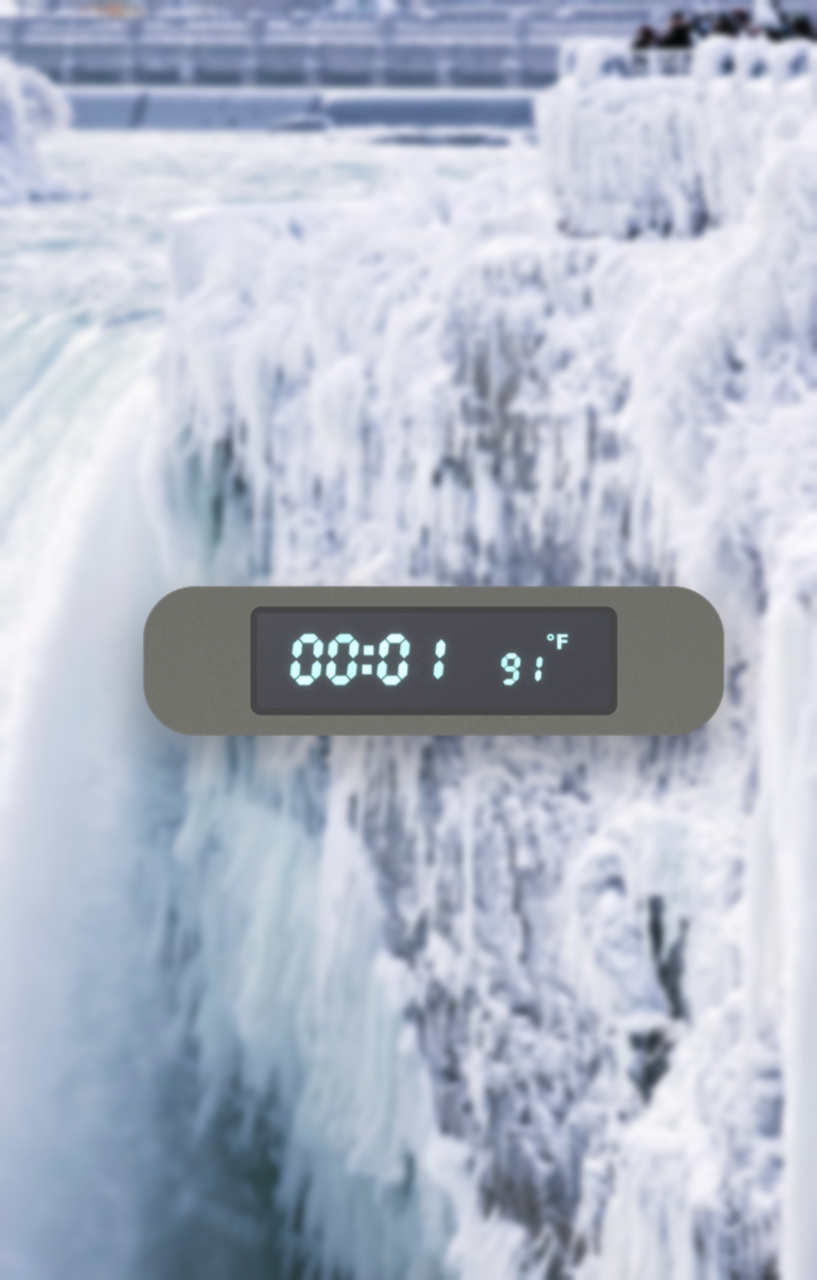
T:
**0:01**
